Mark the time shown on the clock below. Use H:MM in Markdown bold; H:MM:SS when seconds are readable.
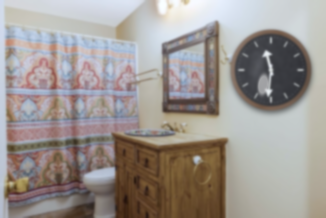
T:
**11:31**
